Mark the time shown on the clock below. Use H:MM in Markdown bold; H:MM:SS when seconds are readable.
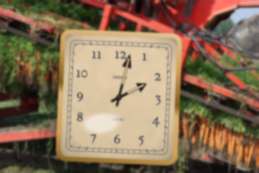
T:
**2:02**
